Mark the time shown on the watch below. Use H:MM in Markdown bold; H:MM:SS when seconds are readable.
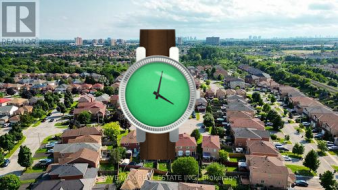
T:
**4:02**
